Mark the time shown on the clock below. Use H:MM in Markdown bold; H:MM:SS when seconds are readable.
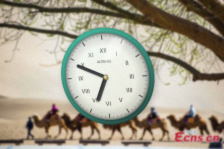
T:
**6:49**
